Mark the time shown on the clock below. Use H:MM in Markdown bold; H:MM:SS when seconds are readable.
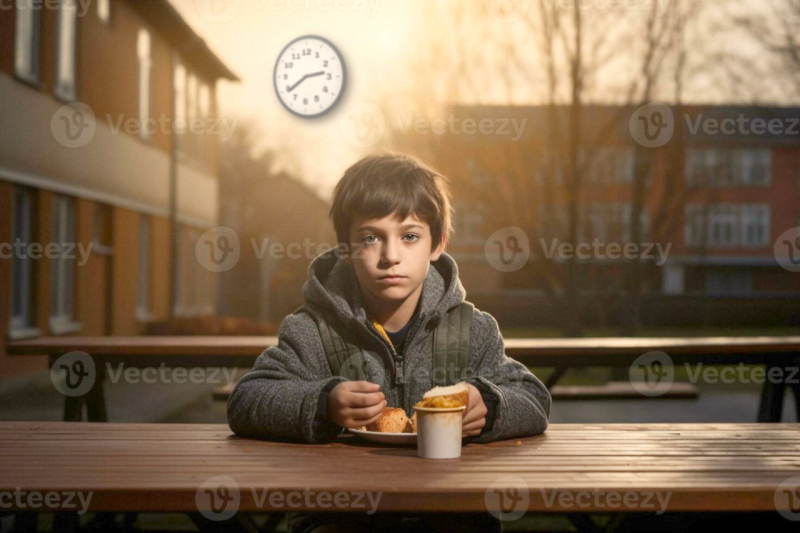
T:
**2:39**
